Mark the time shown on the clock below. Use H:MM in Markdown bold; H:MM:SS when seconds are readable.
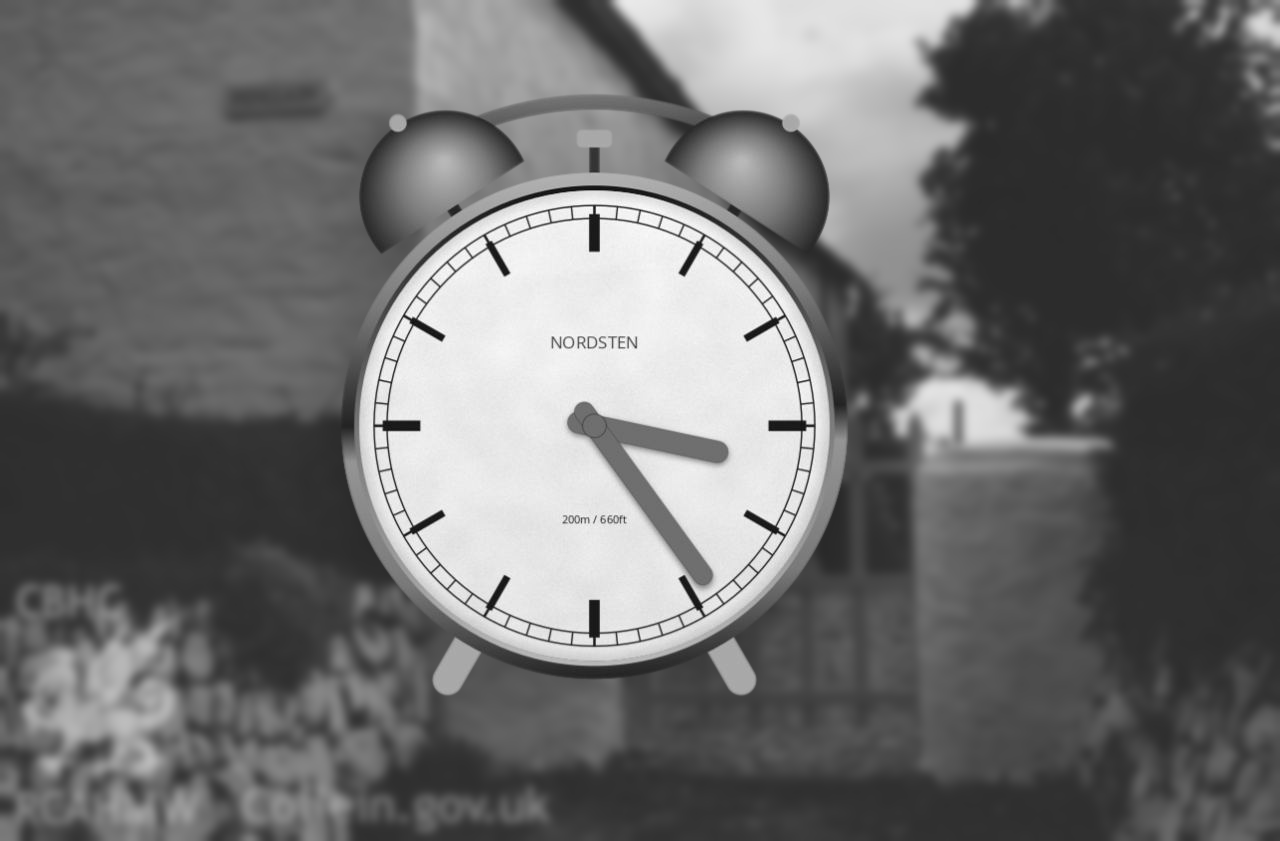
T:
**3:24**
